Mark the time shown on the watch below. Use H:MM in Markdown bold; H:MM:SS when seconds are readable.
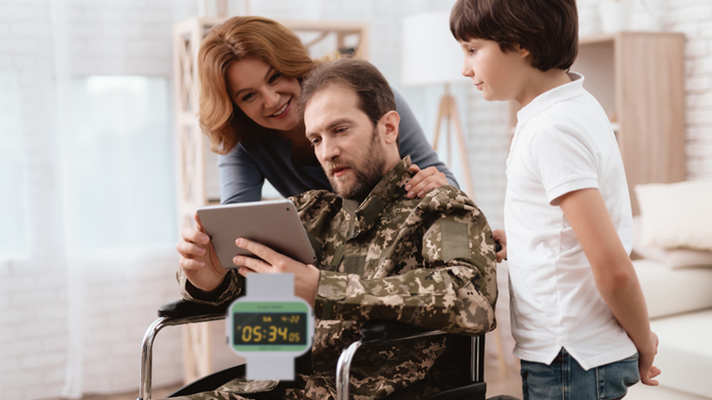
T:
**5:34**
